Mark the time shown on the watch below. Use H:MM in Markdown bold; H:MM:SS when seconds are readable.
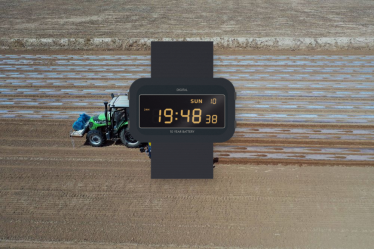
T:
**19:48:38**
